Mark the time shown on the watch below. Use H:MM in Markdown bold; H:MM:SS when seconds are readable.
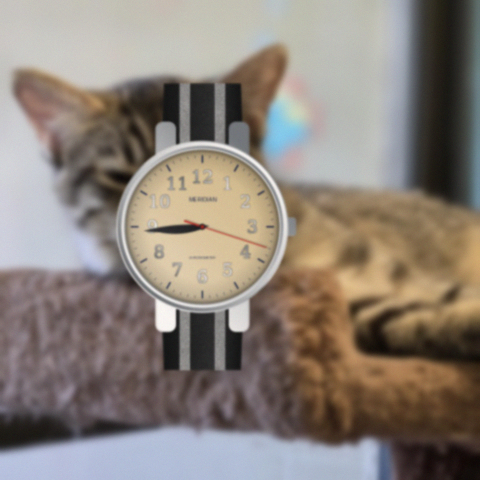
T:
**8:44:18**
